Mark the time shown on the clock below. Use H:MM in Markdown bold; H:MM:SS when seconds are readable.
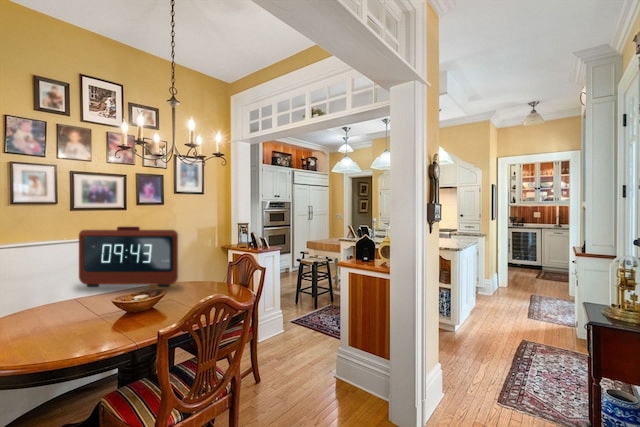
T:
**9:43**
